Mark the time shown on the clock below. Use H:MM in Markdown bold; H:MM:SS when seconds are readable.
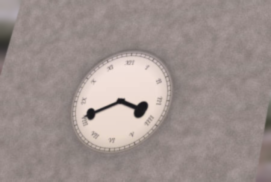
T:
**3:41**
